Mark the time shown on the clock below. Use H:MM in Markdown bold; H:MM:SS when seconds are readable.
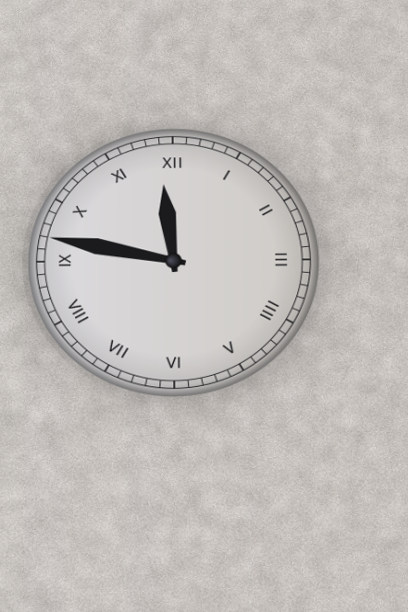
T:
**11:47**
